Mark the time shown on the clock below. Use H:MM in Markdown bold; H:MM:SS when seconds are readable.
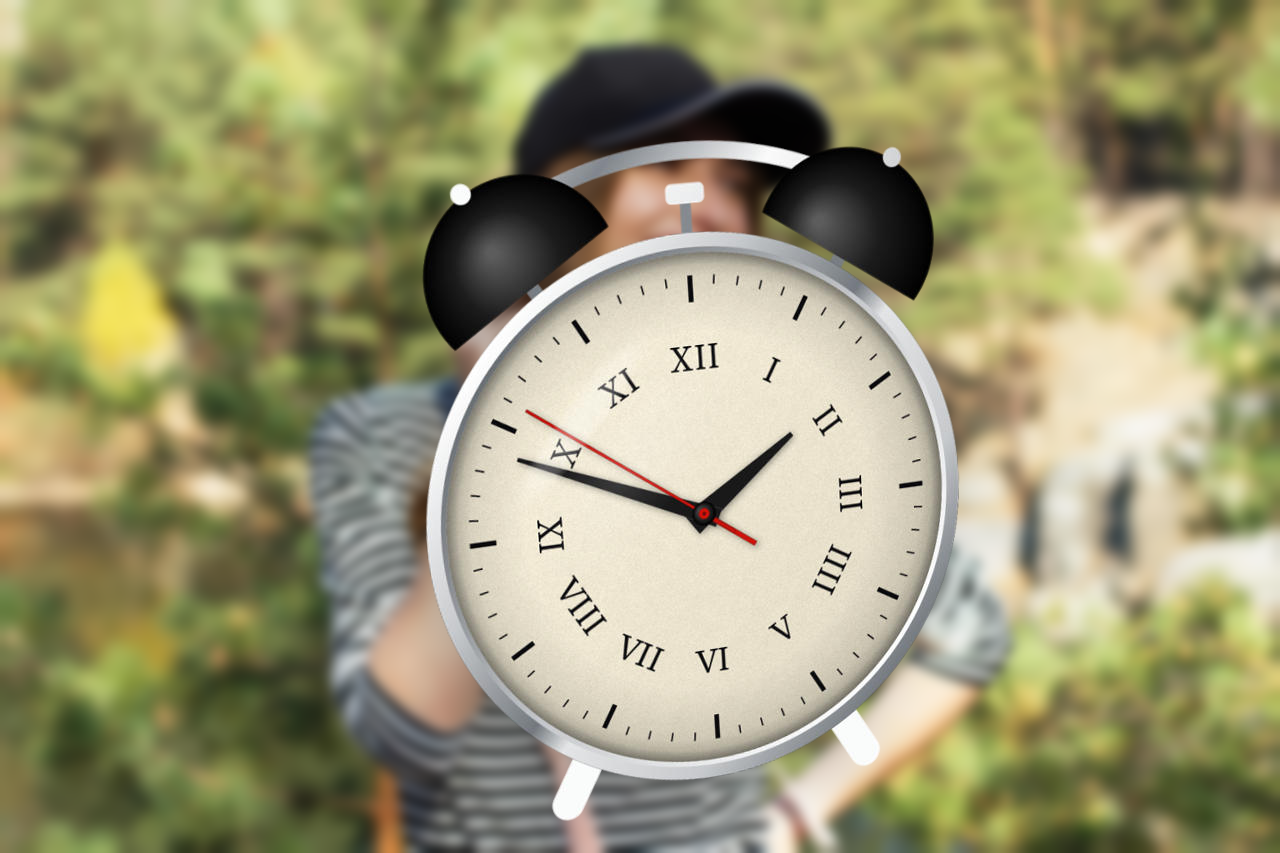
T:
**1:48:51**
